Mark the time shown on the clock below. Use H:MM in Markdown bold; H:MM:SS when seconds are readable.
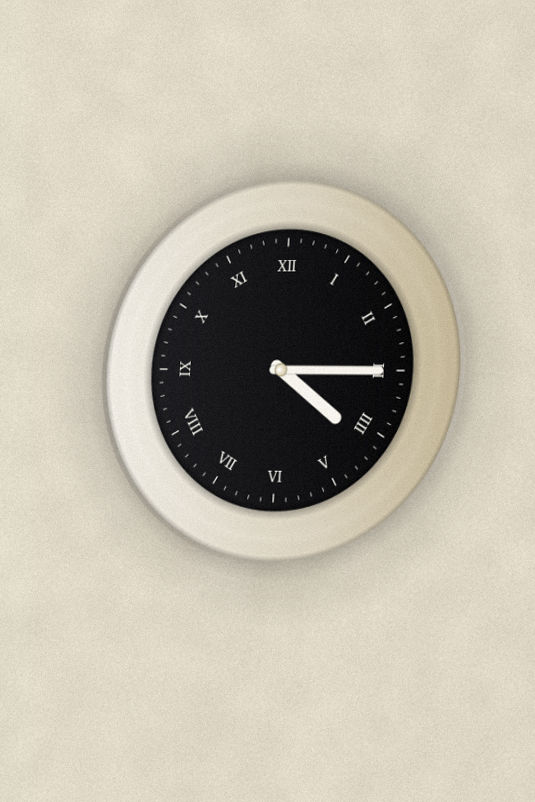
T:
**4:15**
